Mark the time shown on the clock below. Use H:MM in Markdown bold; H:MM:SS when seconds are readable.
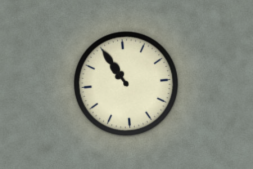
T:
**10:55**
